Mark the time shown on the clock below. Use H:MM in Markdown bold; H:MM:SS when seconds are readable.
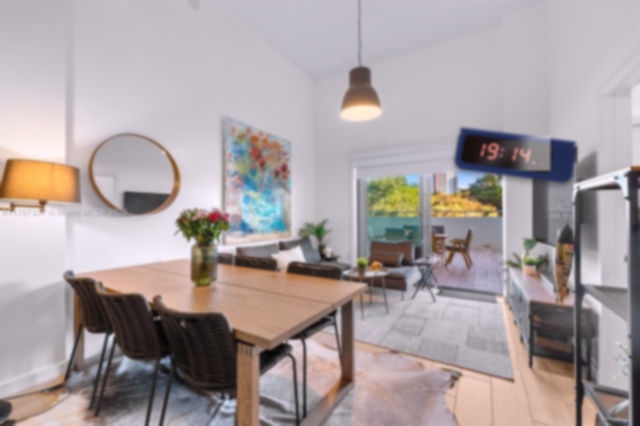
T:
**19:14**
